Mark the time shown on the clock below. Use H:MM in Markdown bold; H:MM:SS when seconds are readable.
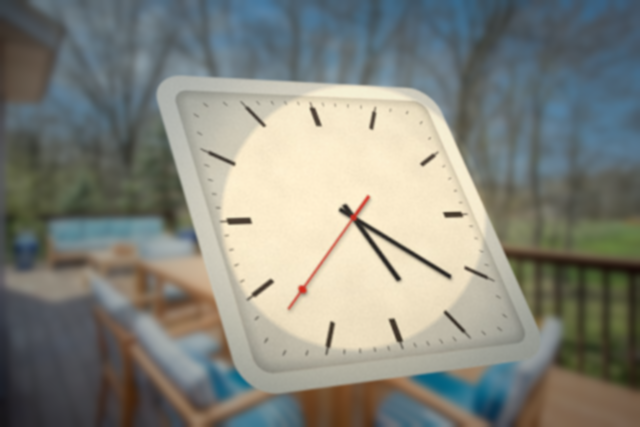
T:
**5:21:38**
